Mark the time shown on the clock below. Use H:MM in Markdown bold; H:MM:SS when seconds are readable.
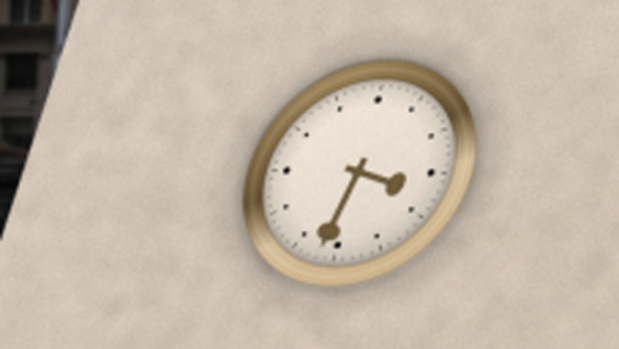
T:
**3:32**
